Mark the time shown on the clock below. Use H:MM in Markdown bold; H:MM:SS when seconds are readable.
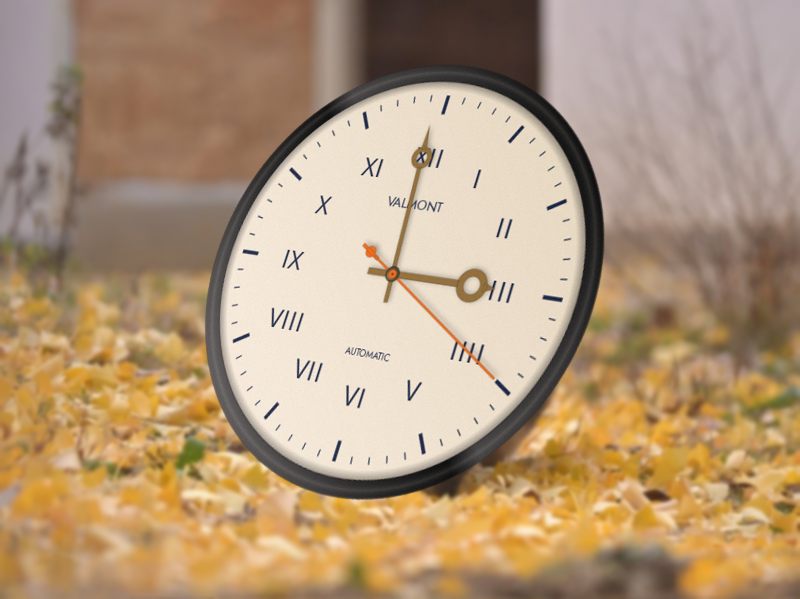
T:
**2:59:20**
